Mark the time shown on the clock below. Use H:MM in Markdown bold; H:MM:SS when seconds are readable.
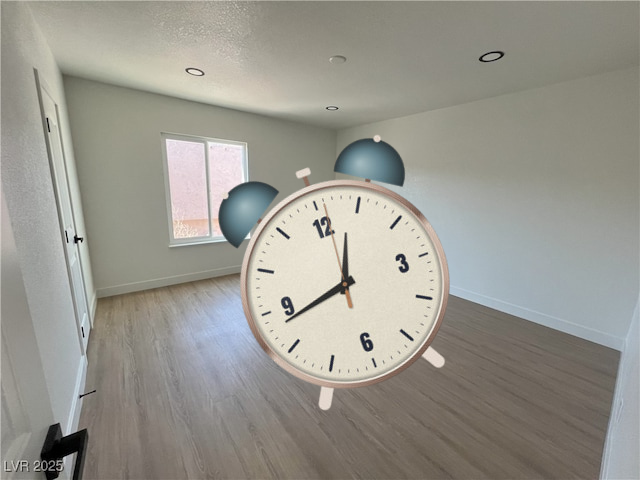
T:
**12:43:01**
